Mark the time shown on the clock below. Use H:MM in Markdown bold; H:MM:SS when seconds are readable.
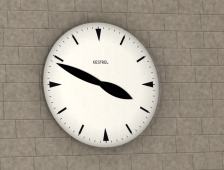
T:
**3:49**
